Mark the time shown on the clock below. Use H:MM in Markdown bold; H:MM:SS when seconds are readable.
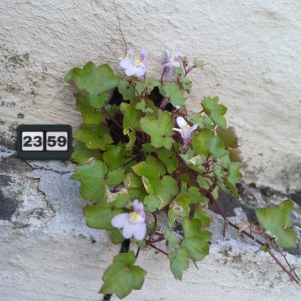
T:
**23:59**
